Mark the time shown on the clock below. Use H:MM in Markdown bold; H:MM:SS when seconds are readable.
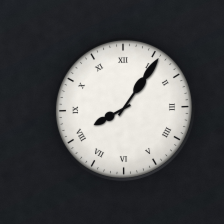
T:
**8:06**
